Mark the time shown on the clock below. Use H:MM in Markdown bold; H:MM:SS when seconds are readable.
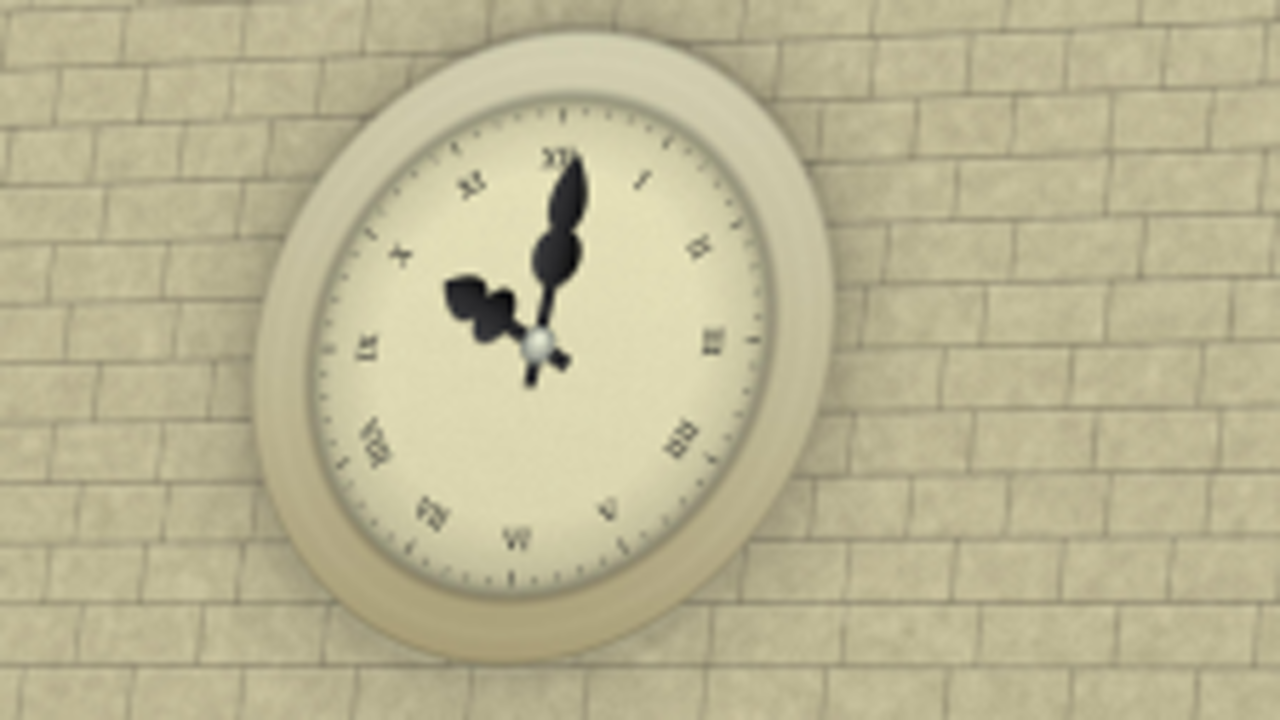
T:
**10:01**
